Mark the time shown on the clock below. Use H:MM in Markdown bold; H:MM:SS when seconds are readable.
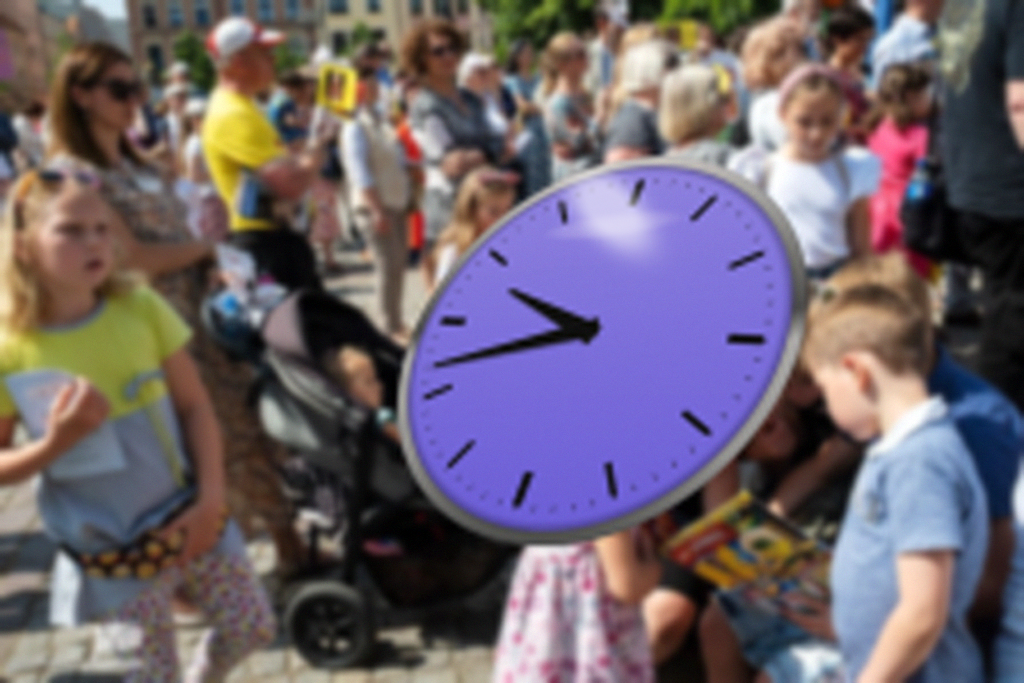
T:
**9:42**
